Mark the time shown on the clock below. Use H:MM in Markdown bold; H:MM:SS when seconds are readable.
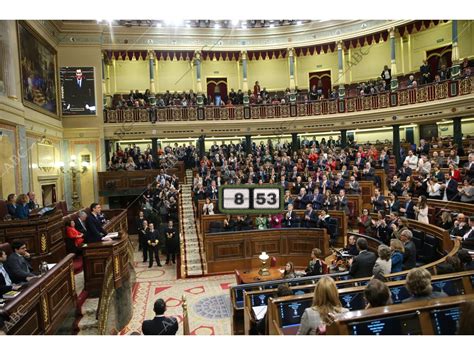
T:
**8:53**
